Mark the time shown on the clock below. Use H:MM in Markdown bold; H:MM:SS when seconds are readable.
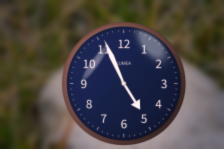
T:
**4:56**
